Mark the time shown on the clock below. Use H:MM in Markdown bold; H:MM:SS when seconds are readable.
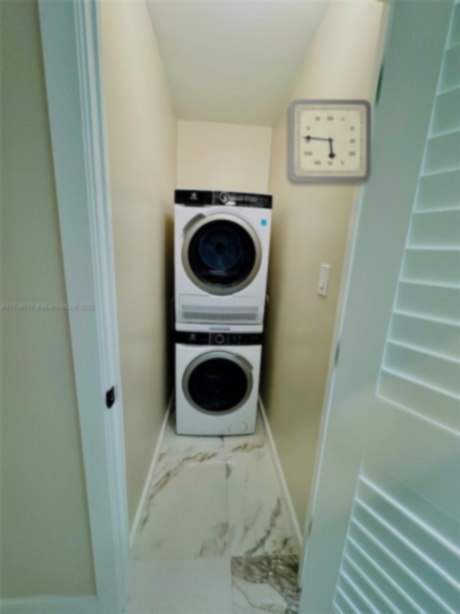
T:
**5:46**
